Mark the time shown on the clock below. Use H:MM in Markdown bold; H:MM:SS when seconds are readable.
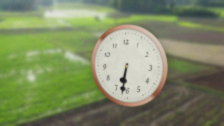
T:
**6:32**
